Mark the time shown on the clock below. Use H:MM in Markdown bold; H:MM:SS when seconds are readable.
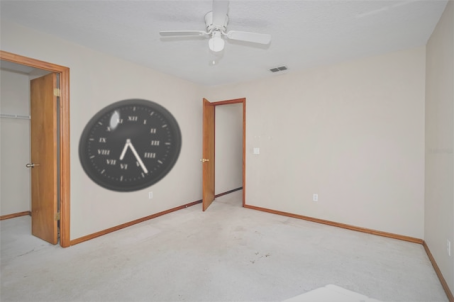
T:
**6:24**
